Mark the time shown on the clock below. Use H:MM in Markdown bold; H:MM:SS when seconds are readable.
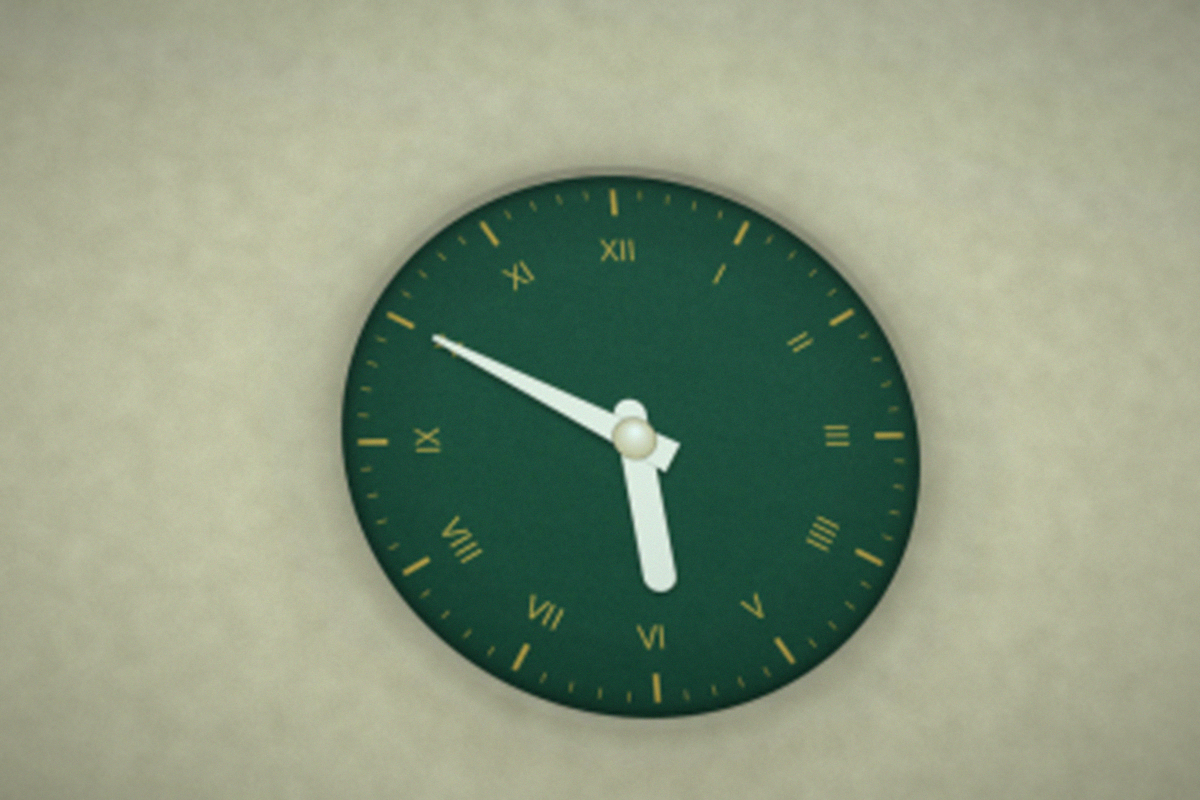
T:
**5:50**
